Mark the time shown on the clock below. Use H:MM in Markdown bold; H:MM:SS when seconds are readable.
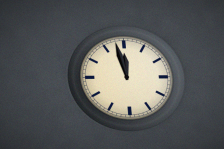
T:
**11:58**
